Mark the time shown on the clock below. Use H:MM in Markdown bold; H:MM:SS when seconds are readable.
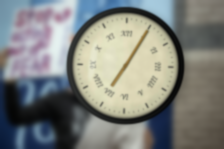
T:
**7:05**
